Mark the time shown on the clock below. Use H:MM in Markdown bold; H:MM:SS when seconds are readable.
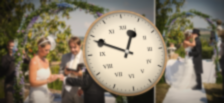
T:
**12:49**
